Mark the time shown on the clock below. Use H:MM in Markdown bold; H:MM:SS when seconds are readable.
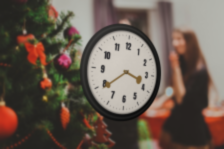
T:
**3:39**
